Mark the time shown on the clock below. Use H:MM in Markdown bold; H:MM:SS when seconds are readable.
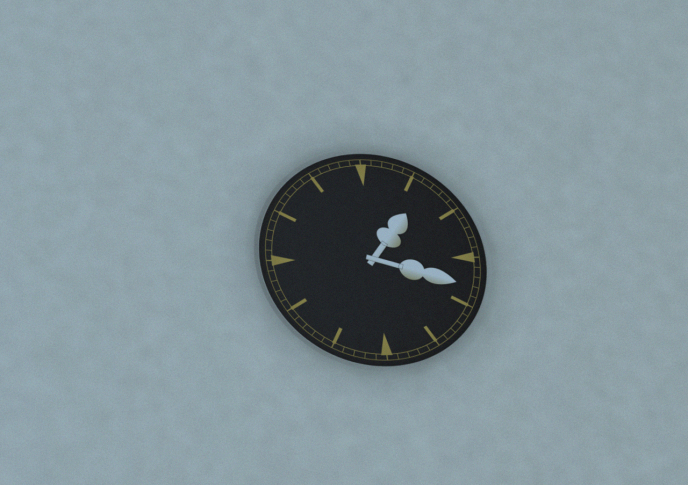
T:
**1:18**
